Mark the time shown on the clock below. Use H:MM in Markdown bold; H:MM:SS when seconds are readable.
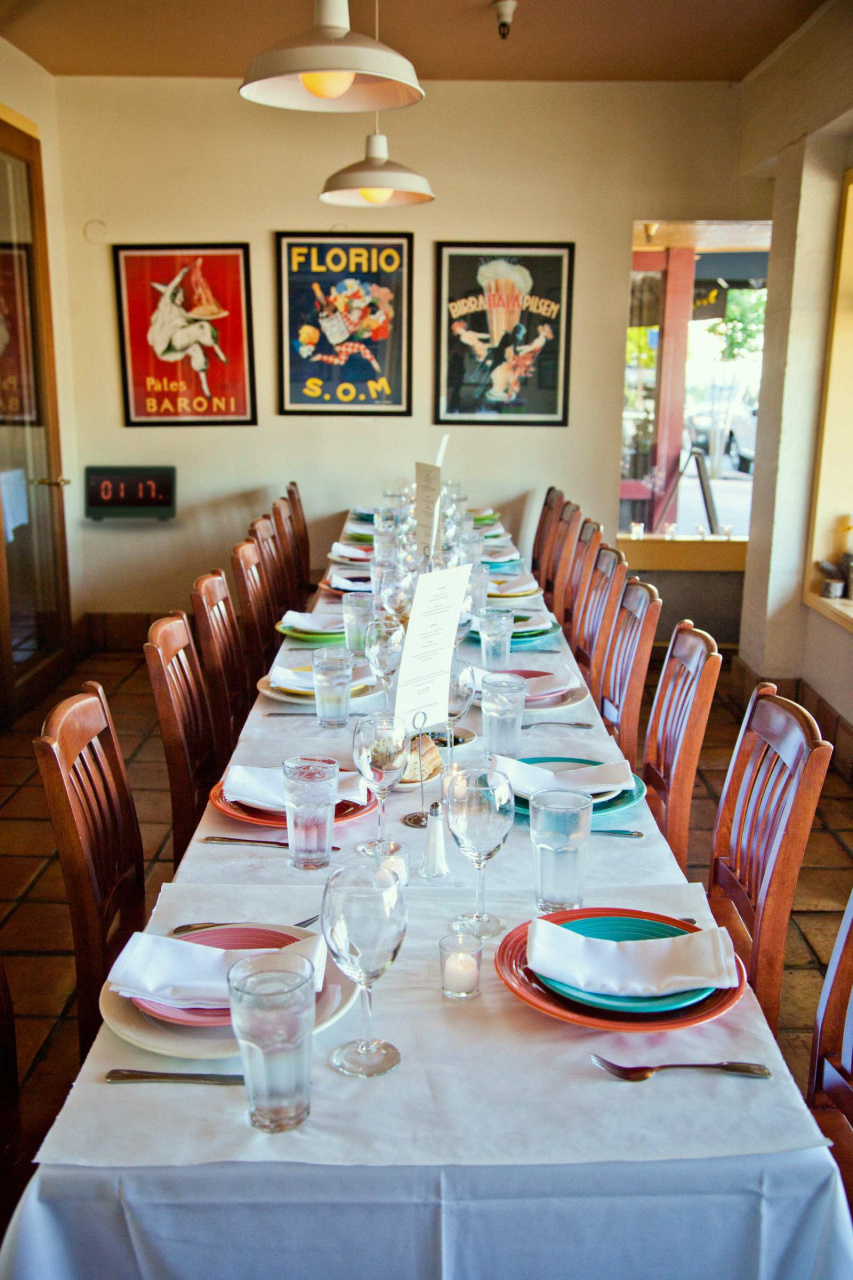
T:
**1:17**
